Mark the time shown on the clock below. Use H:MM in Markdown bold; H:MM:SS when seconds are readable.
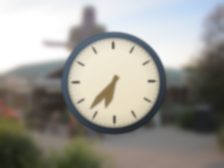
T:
**6:37**
